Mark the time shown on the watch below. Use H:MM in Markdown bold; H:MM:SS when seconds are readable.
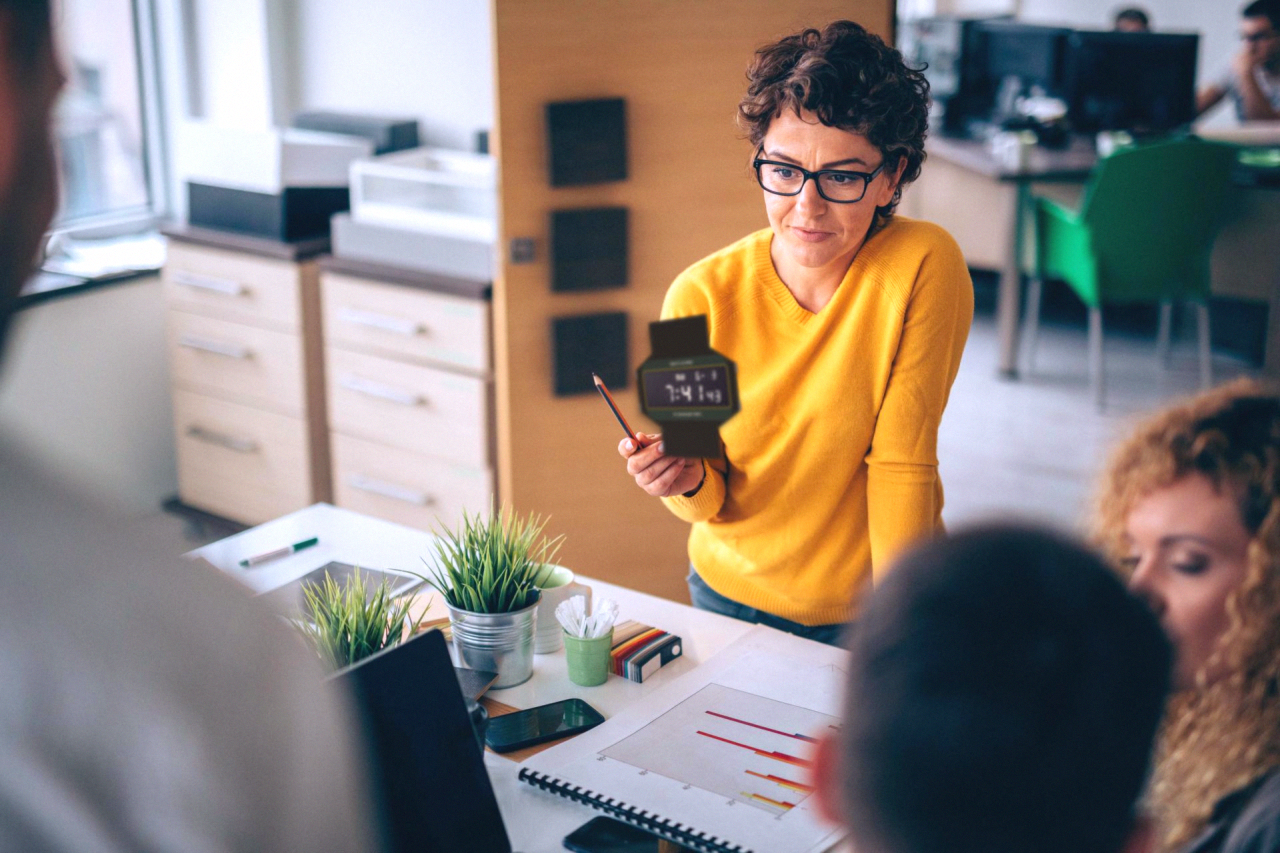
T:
**7:41**
